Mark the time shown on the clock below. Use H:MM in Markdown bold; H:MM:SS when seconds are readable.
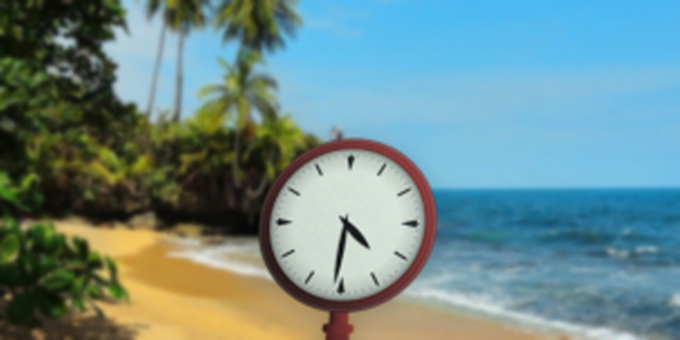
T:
**4:31**
